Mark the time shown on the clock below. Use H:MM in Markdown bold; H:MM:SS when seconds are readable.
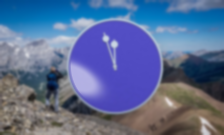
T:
**11:57**
